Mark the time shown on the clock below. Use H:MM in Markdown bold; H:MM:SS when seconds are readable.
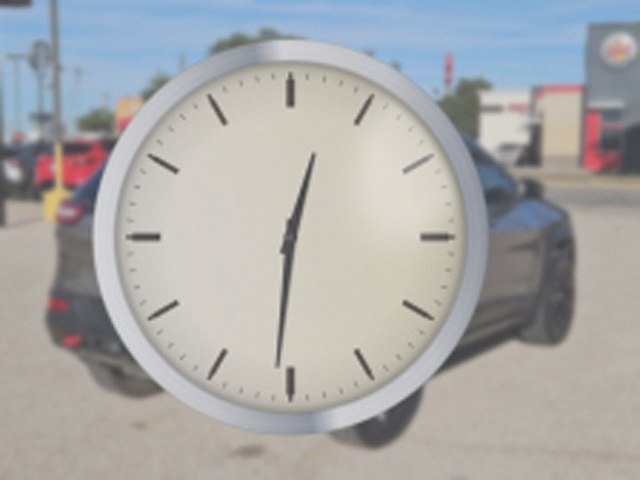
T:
**12:31**
